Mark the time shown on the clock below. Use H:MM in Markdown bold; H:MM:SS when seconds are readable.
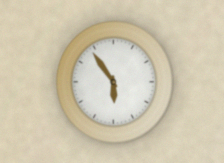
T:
**5:54**
